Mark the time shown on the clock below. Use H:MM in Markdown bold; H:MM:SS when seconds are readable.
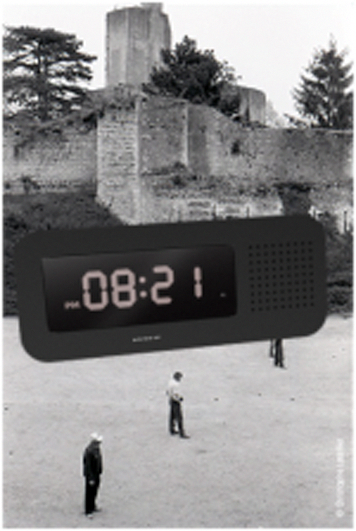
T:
**8:21**
